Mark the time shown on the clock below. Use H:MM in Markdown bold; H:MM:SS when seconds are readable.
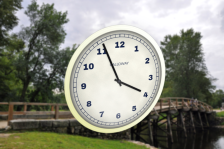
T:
**3:56**
